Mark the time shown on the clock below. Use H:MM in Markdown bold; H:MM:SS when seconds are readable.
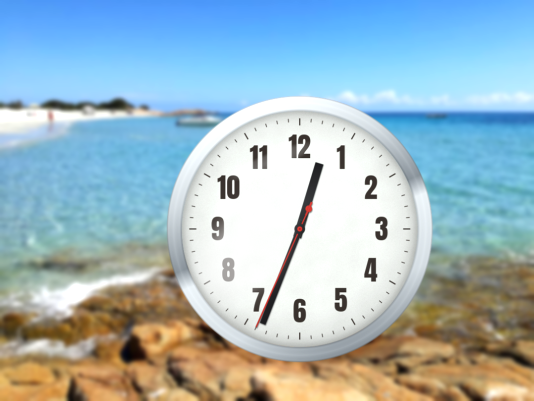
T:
**12:33:34**
